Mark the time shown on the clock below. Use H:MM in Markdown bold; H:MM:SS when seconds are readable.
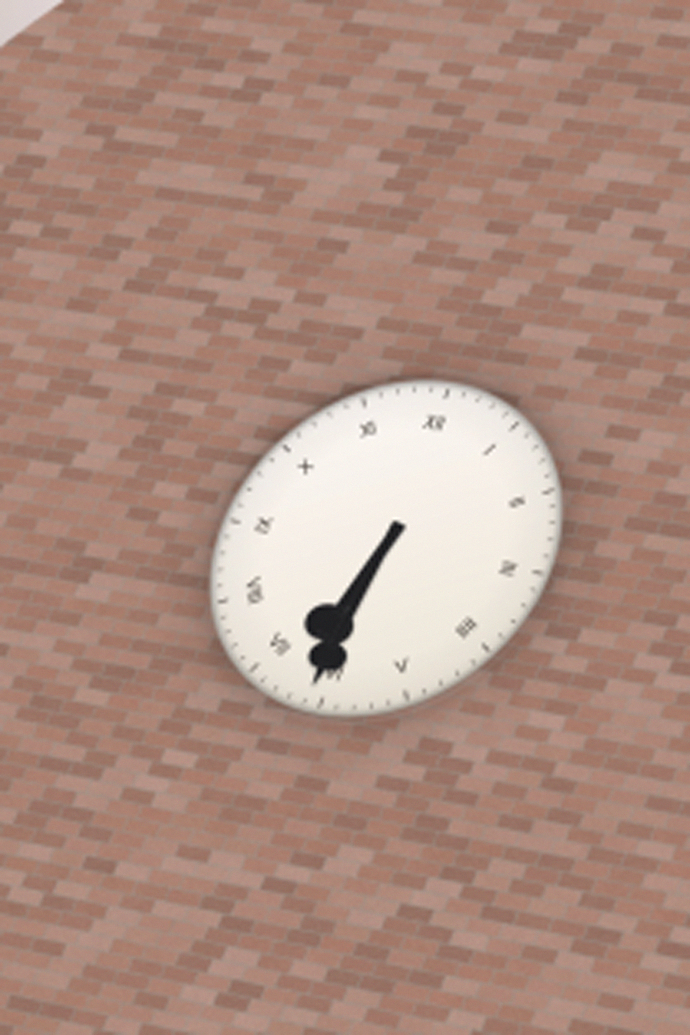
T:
**6:31**
